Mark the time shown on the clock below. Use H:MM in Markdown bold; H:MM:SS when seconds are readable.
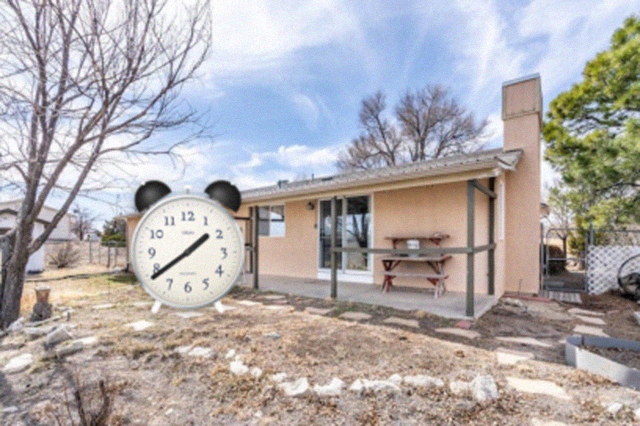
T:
**1:39**
